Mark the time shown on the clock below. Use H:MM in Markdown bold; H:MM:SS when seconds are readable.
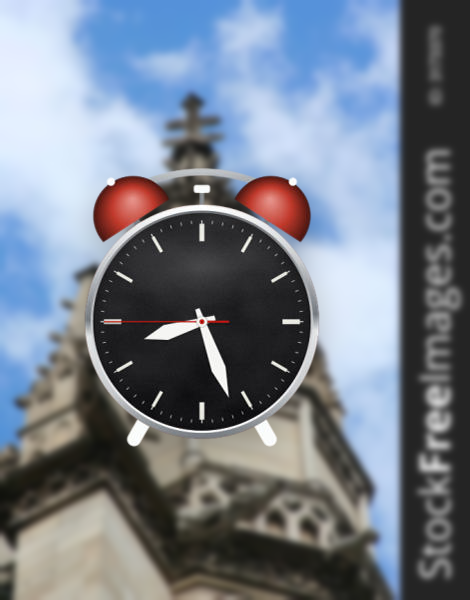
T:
**8:26:45**
